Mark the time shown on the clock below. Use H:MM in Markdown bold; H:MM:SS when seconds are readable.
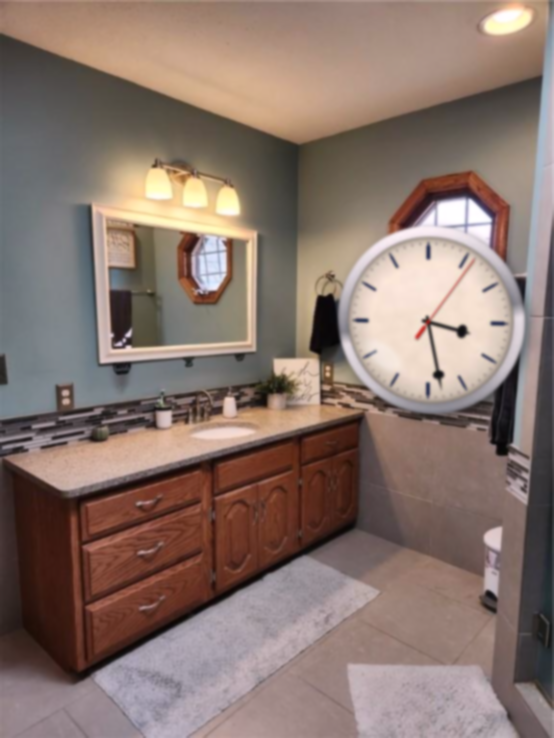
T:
**3:28:06**
